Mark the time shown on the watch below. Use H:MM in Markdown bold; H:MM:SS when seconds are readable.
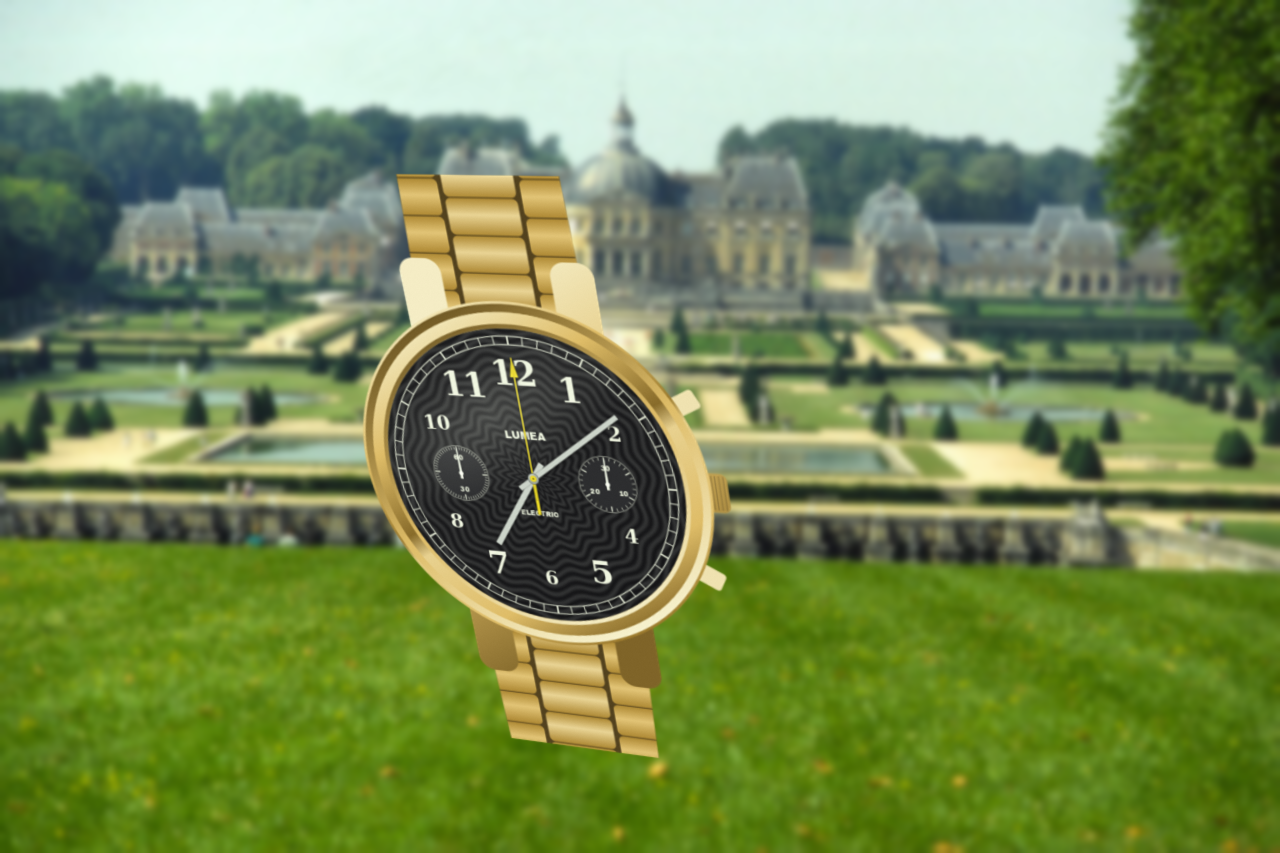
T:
**7:09**
